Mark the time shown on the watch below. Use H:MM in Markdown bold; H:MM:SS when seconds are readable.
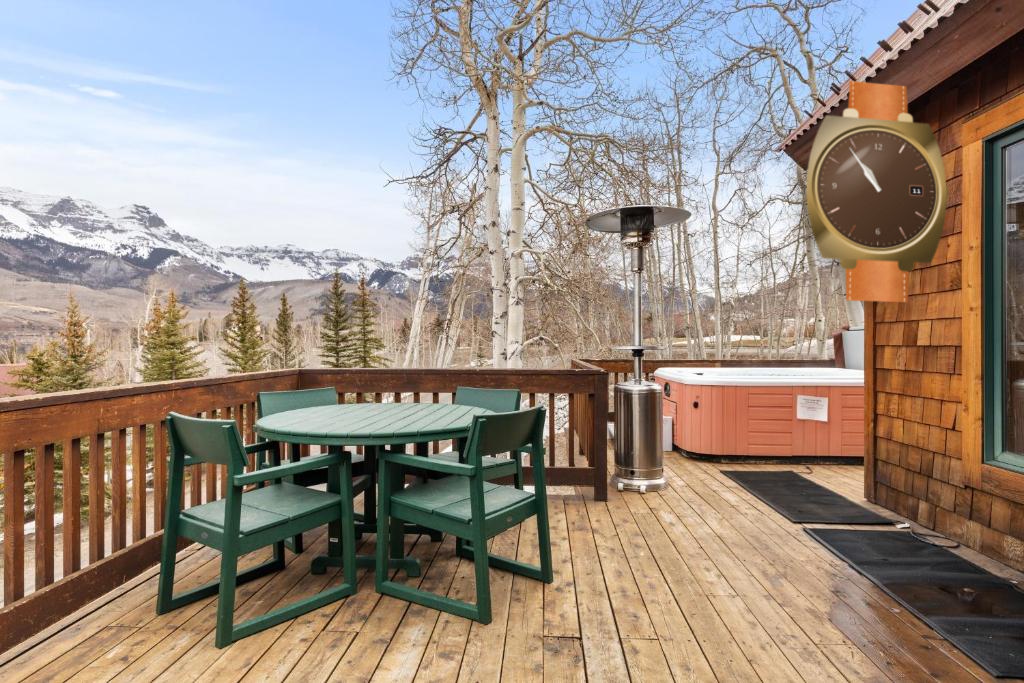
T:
**10:54**
